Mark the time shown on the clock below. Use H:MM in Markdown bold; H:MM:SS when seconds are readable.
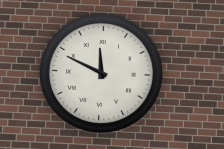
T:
**11:49**
